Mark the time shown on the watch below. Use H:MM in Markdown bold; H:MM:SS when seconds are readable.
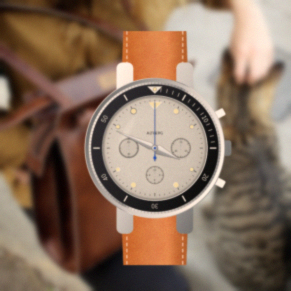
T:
**3:49**
